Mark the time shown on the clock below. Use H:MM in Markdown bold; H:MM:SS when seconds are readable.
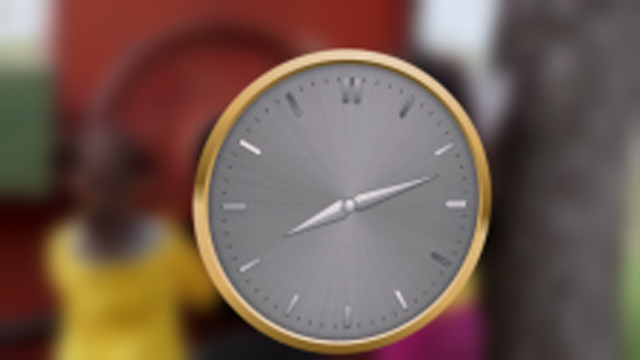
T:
**8:12**
